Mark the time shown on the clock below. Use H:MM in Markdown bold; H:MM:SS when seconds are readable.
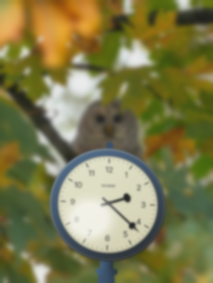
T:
**2:22**
